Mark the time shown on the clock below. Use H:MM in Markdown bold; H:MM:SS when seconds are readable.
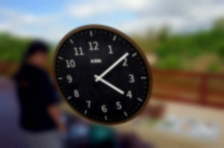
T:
**4:09**
